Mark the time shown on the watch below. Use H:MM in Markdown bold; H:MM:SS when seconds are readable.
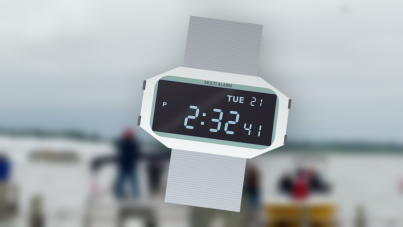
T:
**2:32:41**
